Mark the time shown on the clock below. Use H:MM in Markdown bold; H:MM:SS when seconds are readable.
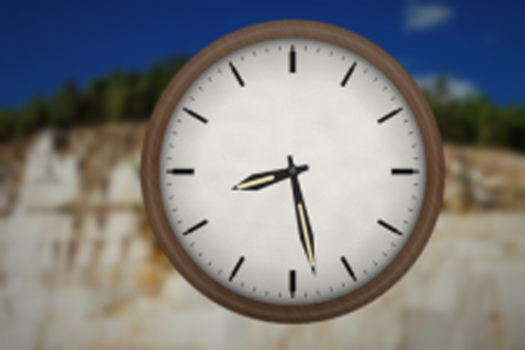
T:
**8:28**
